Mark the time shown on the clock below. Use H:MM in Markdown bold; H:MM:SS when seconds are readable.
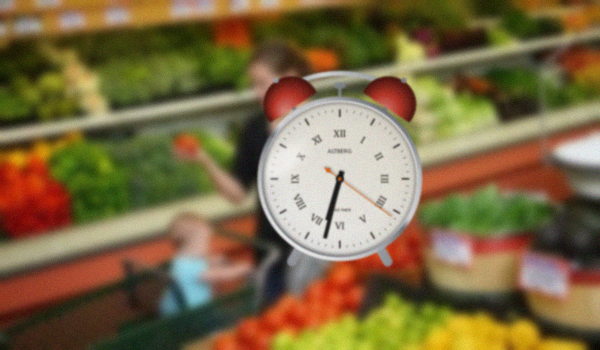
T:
**6:32:21**
